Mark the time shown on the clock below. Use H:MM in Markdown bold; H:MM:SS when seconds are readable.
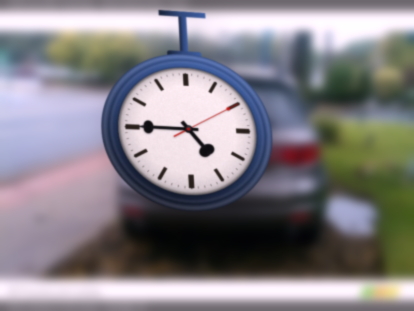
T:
**4:45:10**
